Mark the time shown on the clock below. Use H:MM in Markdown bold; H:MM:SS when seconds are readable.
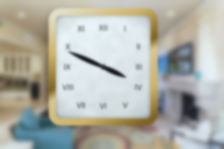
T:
**3:49**
